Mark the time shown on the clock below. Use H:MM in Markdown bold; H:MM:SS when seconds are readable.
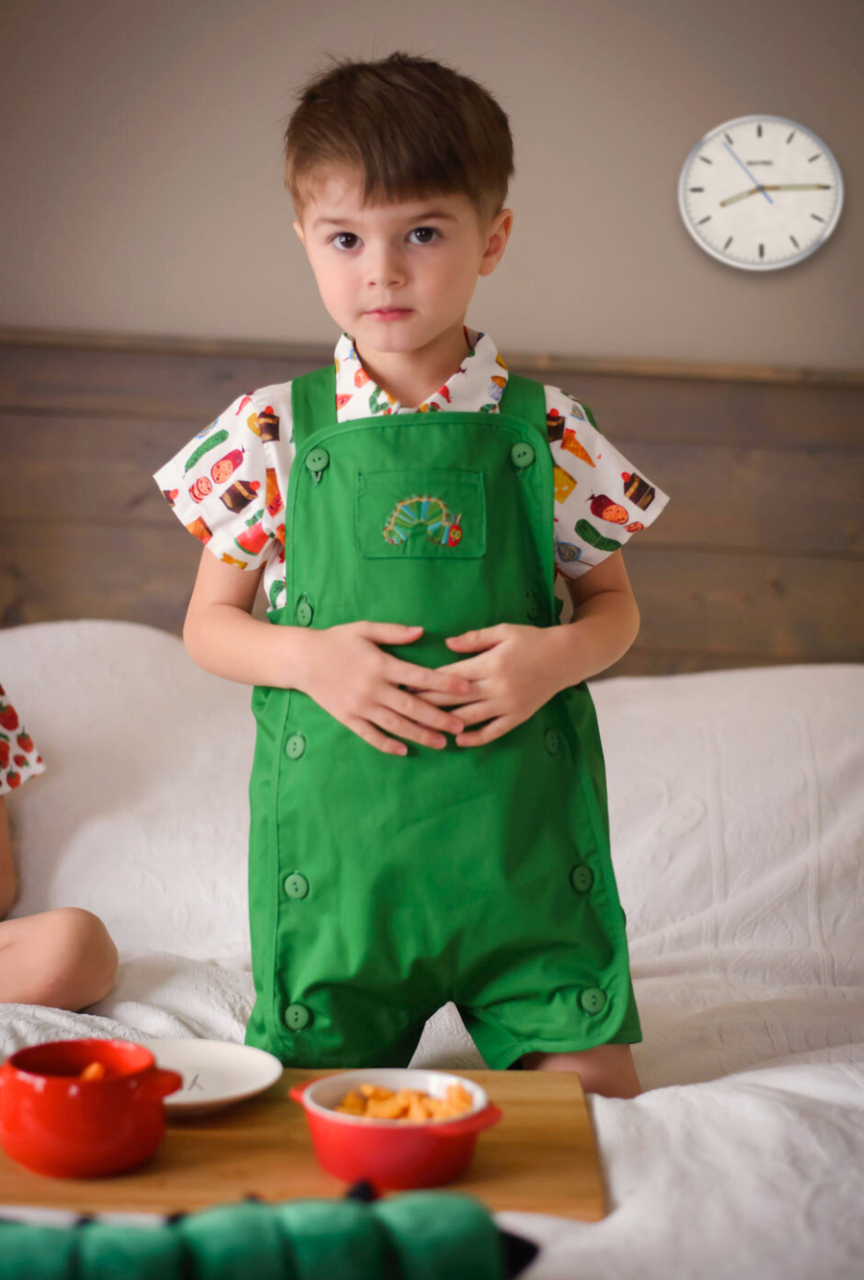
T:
**8:14:54**
